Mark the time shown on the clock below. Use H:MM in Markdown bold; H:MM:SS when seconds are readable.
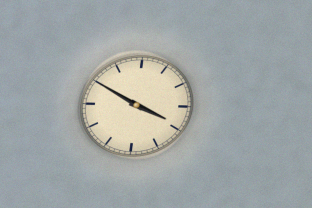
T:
**3:50**
